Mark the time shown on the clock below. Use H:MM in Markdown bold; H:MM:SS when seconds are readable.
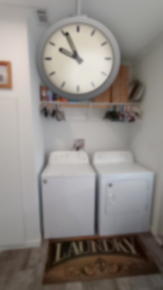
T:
**9:56**
